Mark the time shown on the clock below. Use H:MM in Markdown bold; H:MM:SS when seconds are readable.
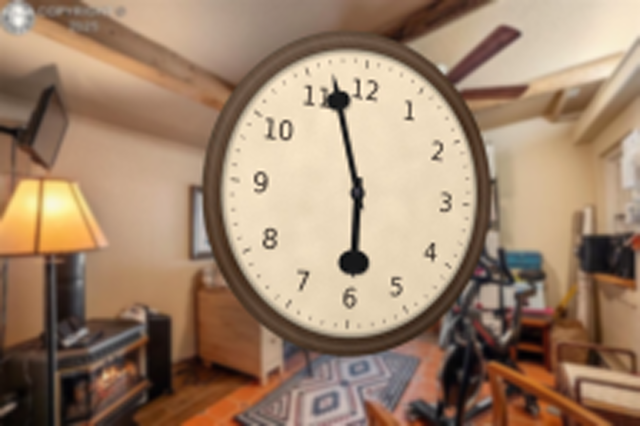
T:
**5:57**
